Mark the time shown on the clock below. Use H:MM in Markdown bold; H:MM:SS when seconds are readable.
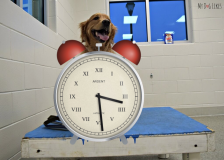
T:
**3:29**
